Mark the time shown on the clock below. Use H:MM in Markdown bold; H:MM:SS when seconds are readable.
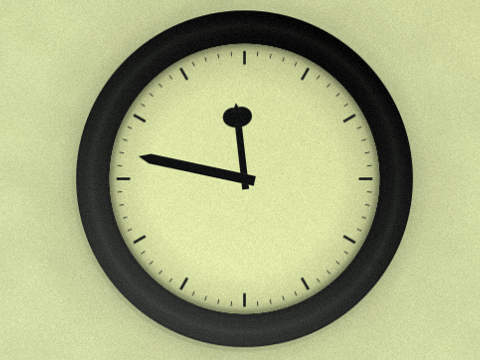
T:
**11:47**
